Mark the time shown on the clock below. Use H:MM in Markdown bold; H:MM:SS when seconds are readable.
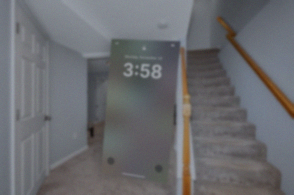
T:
**3:58**
